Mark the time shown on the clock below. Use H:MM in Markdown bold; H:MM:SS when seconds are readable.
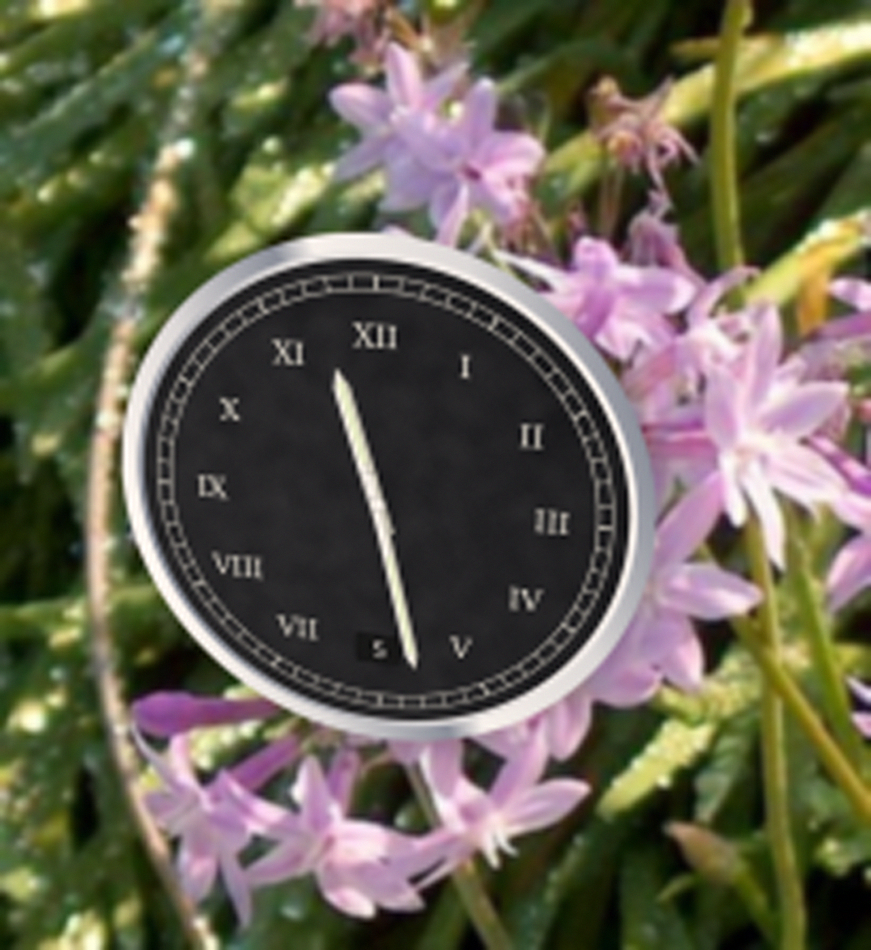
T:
**11:28**
